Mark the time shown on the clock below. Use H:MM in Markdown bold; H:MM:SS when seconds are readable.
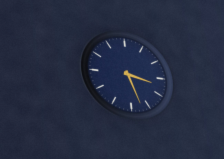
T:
**3:27**
